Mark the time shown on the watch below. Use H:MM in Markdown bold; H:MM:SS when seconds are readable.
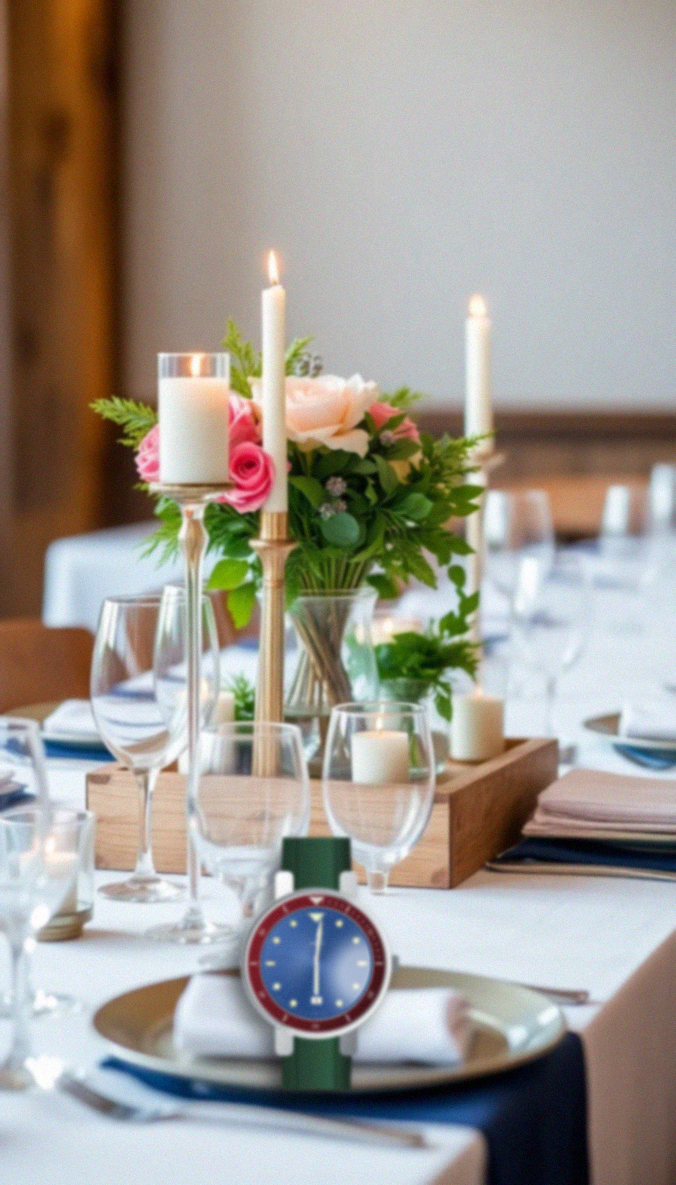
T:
**6:01**
